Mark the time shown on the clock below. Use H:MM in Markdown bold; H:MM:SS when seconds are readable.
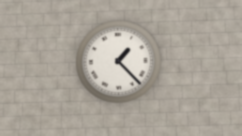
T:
**1:23**
